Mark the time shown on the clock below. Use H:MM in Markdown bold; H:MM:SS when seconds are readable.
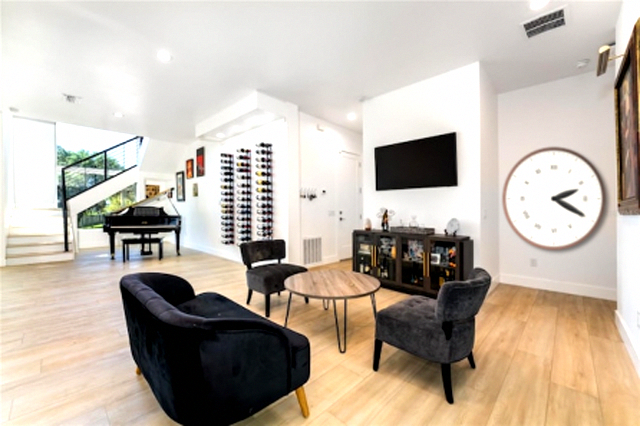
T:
**2:20**
